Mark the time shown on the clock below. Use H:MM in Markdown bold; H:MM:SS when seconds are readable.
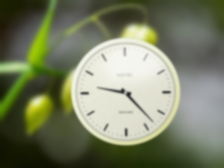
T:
**9:23**
